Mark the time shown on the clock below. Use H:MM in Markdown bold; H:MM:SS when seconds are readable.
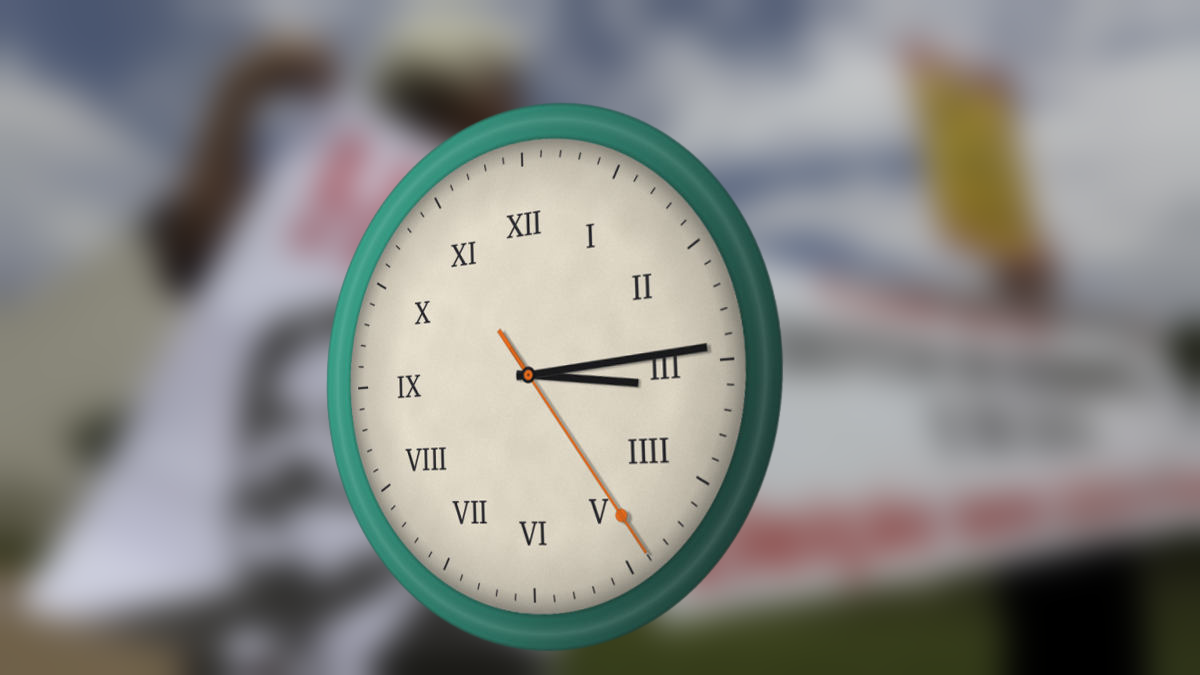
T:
**3:14:24**
